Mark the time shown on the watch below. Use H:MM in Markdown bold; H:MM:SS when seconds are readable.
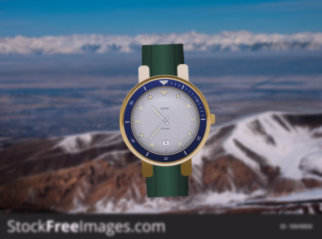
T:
**10:37**
